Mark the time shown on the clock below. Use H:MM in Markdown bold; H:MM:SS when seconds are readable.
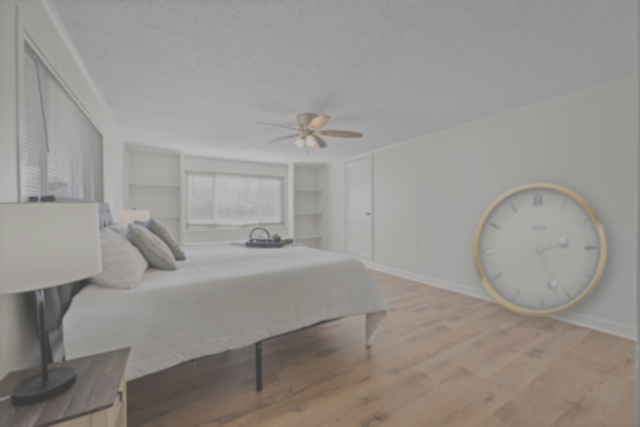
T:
**2:27**
